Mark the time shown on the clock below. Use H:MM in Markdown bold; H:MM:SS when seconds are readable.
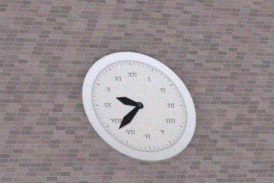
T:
**9:38**
